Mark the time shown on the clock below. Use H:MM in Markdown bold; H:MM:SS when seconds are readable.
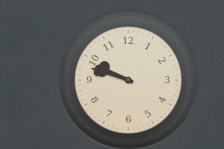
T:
**9:48**
